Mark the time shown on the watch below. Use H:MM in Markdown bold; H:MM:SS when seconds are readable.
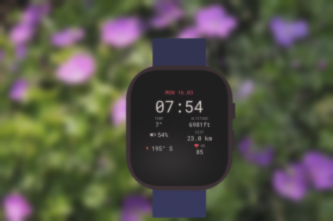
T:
**7:54**
